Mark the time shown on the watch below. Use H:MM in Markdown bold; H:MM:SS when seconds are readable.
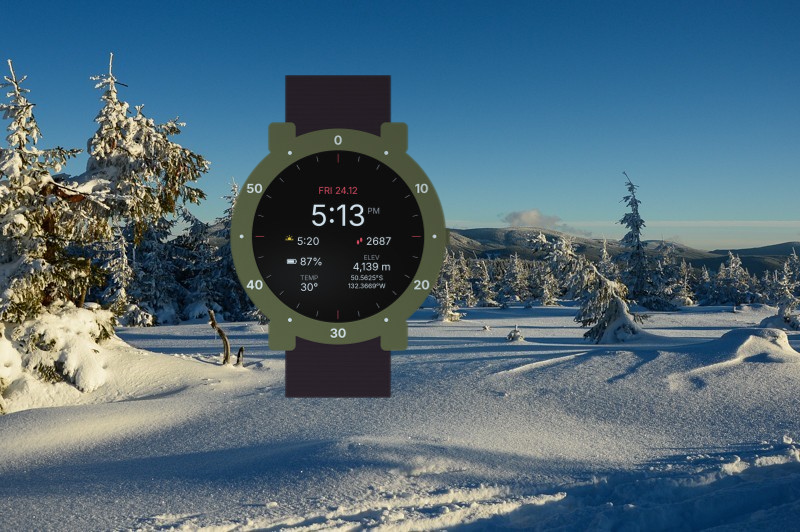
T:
**5:13**
